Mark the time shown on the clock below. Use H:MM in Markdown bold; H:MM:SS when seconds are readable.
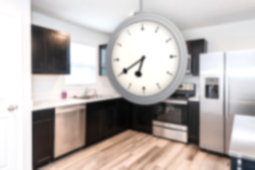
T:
**6:40**
